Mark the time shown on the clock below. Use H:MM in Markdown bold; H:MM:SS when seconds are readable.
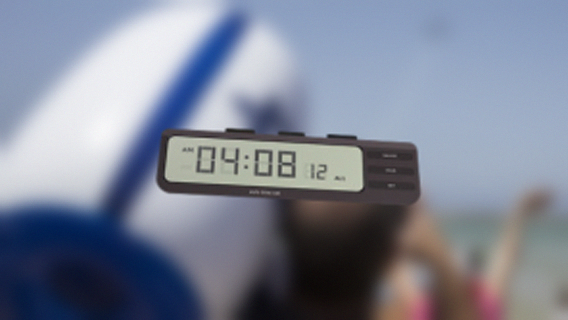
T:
**4:08:12**
